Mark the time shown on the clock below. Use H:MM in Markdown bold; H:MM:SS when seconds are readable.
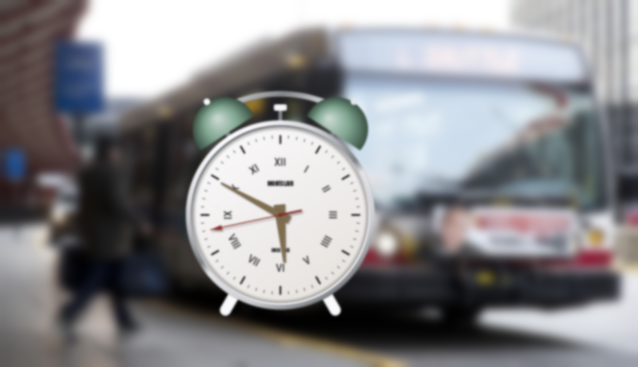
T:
**5:49:43**
